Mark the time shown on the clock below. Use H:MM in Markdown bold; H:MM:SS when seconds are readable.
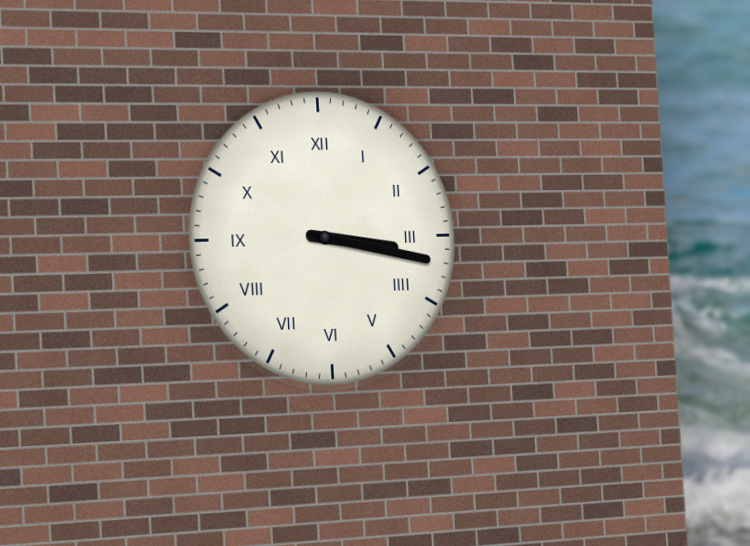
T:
**3:17**
